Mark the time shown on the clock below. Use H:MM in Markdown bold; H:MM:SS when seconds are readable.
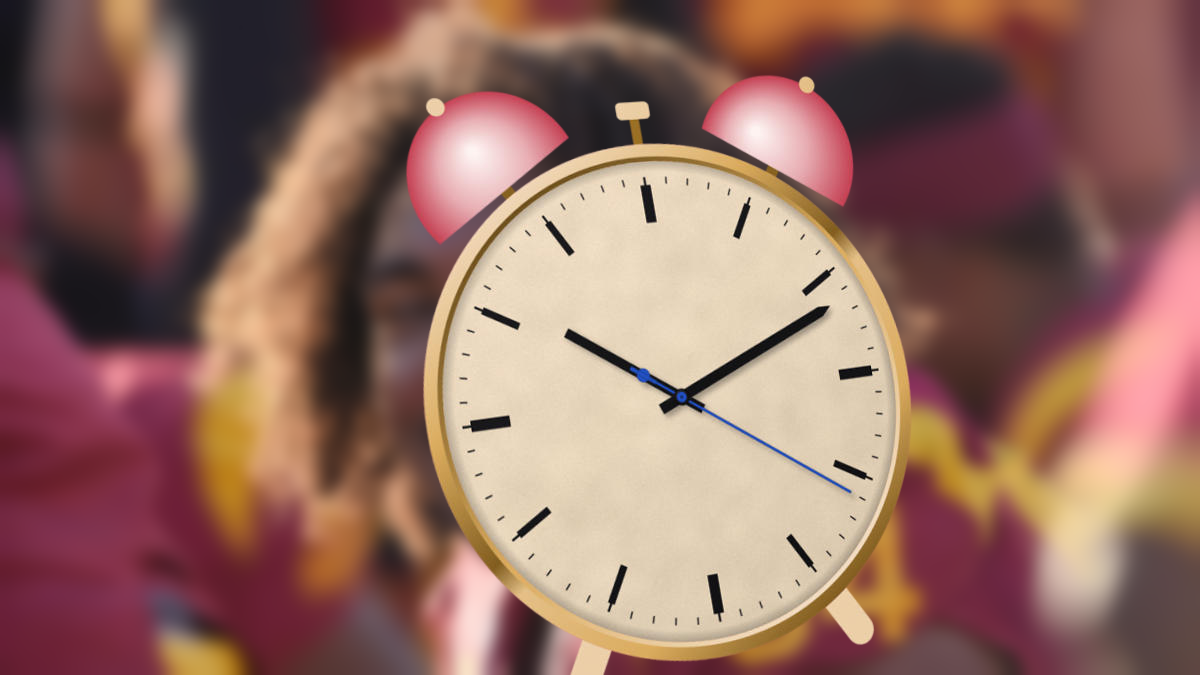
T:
**10:11:21**
